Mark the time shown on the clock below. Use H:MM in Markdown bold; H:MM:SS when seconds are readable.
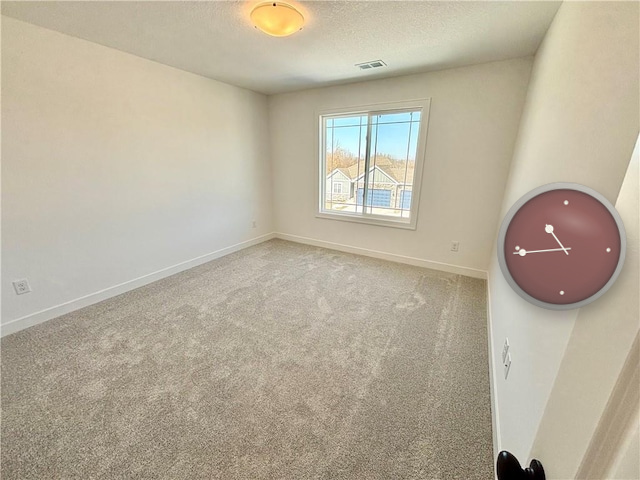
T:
**10:44**
